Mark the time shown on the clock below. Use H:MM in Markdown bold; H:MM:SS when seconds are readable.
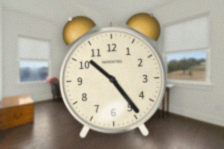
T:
**10:24**
